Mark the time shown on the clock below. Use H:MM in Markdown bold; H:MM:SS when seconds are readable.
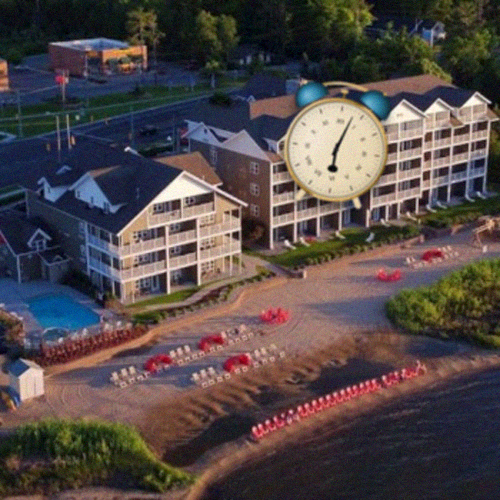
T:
**6:03**
